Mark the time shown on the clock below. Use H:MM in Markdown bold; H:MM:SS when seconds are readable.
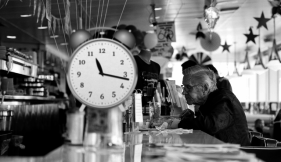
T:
**11:17**
